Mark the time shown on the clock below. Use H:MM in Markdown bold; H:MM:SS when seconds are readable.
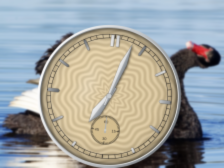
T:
**7:03**
